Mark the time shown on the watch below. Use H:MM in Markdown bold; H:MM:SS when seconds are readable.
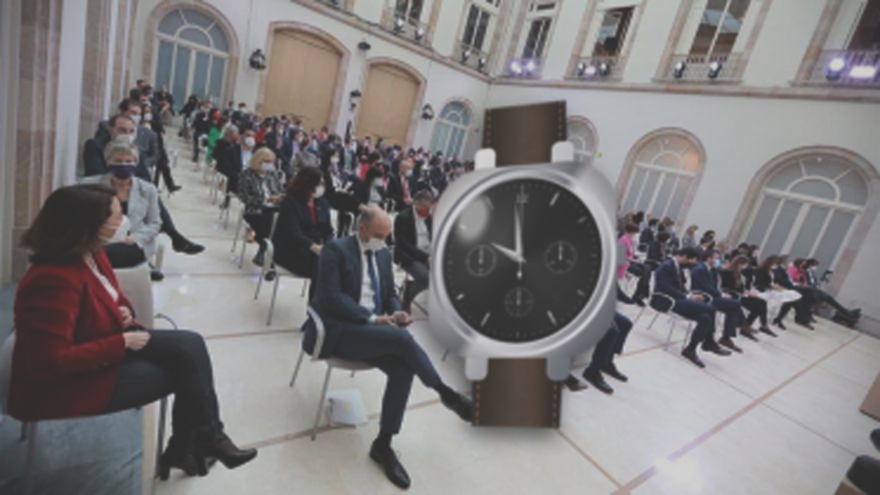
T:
**9:59**
